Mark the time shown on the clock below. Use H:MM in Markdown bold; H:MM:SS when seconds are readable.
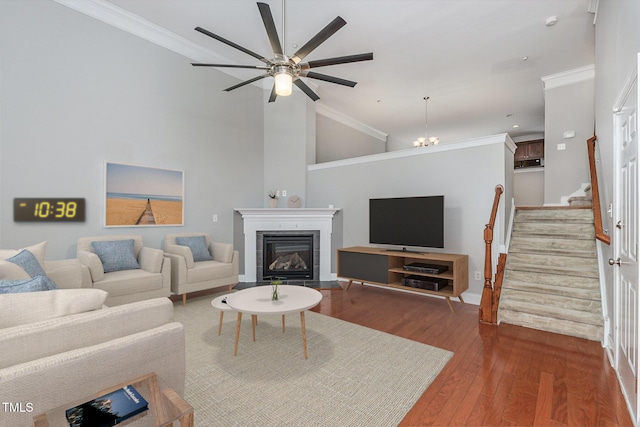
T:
**10:38**
